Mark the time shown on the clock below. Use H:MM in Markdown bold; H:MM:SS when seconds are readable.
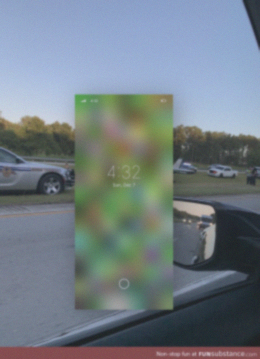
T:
**4:32**
